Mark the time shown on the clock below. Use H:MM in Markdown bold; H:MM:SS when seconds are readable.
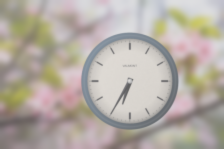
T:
**6:35**
